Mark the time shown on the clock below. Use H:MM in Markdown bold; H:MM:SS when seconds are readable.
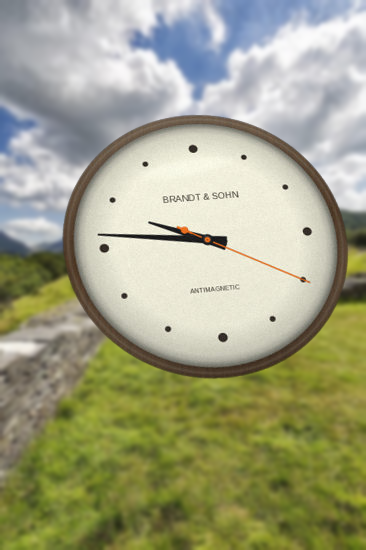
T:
**9:46:20**
